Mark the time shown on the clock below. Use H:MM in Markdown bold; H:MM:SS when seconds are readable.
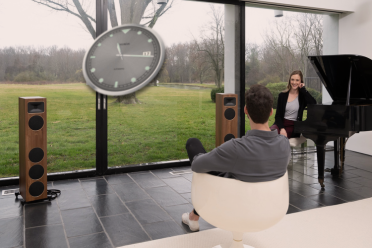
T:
**11:16**
